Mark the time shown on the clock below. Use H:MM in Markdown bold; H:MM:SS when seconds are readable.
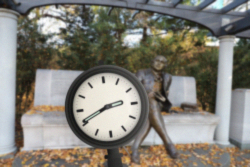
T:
**2:41**
